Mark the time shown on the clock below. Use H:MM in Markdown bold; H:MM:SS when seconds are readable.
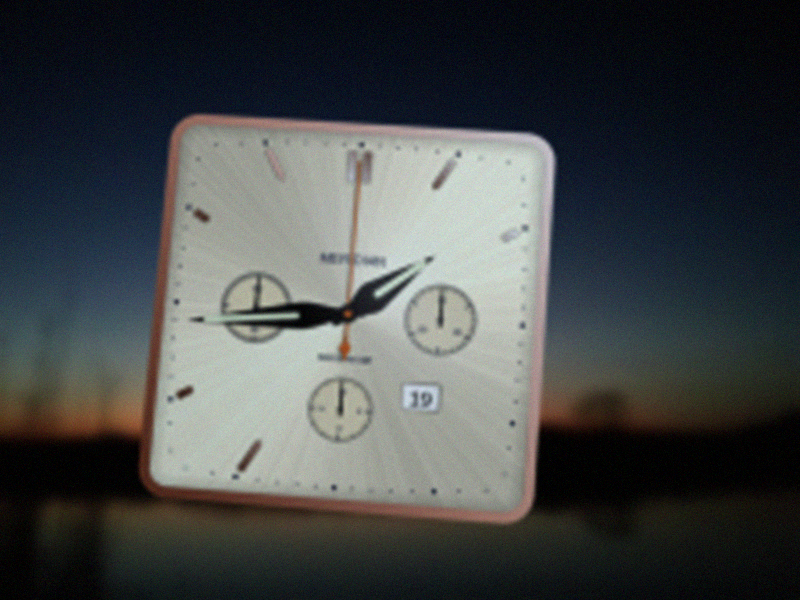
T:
**1:44**
